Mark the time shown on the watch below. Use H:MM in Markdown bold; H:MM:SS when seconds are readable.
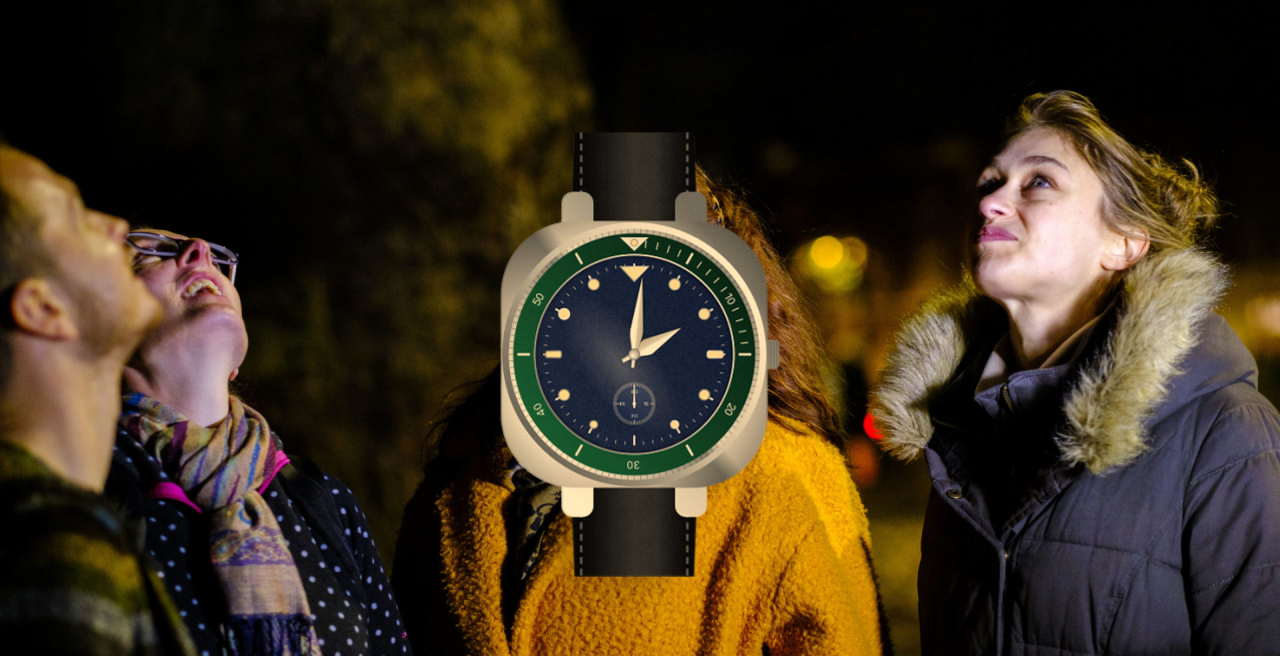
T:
**2:01**
